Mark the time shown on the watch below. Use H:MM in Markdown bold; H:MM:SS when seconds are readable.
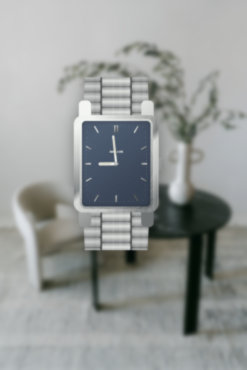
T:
**8:59**
